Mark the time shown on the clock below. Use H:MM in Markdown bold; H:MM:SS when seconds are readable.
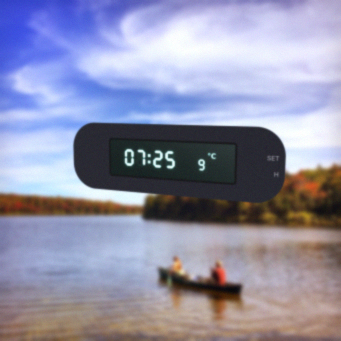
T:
**7:25**
